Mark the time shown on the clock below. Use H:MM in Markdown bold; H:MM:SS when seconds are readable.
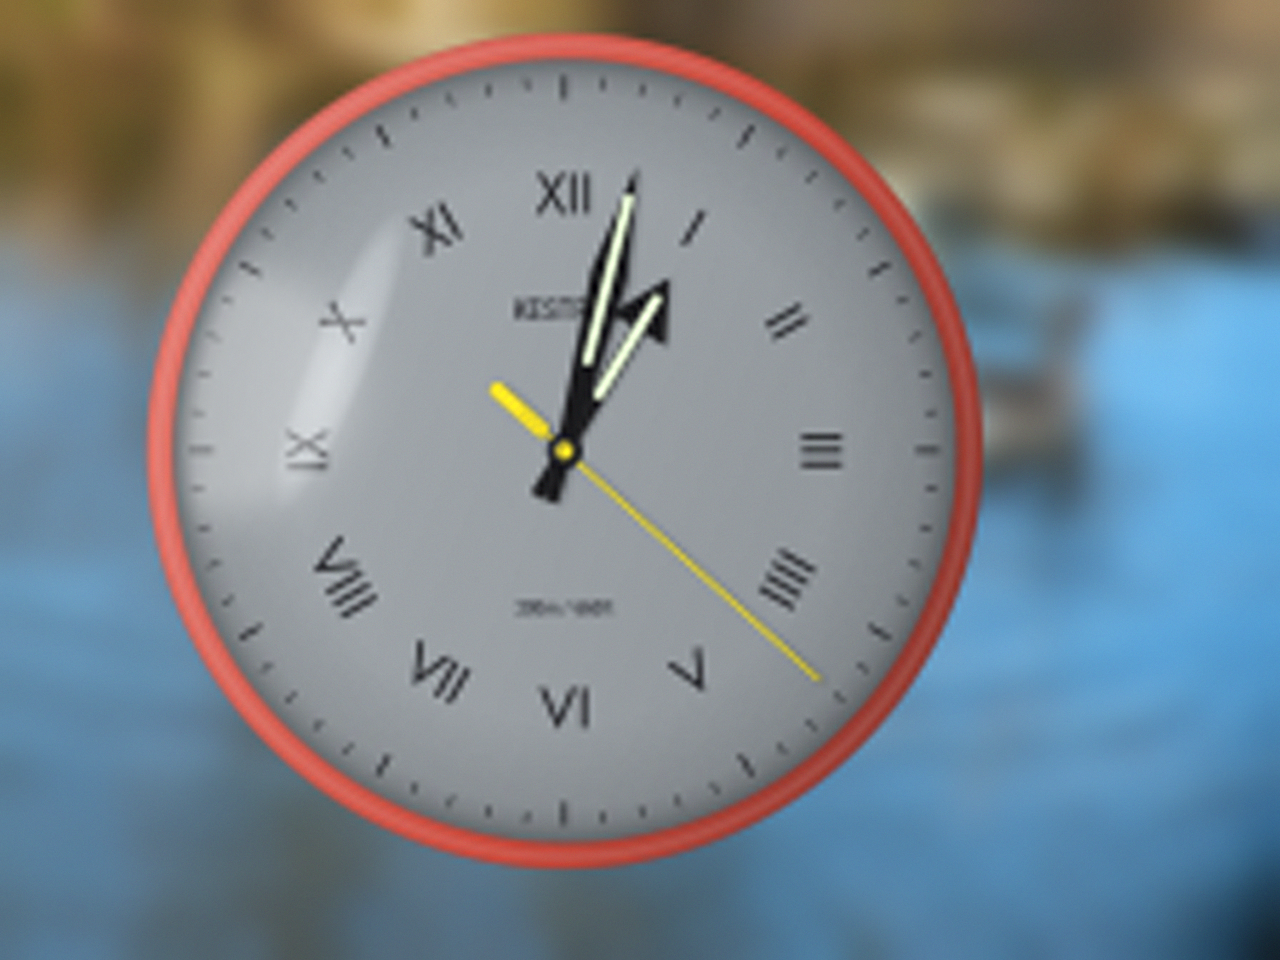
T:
**1:02:22**
